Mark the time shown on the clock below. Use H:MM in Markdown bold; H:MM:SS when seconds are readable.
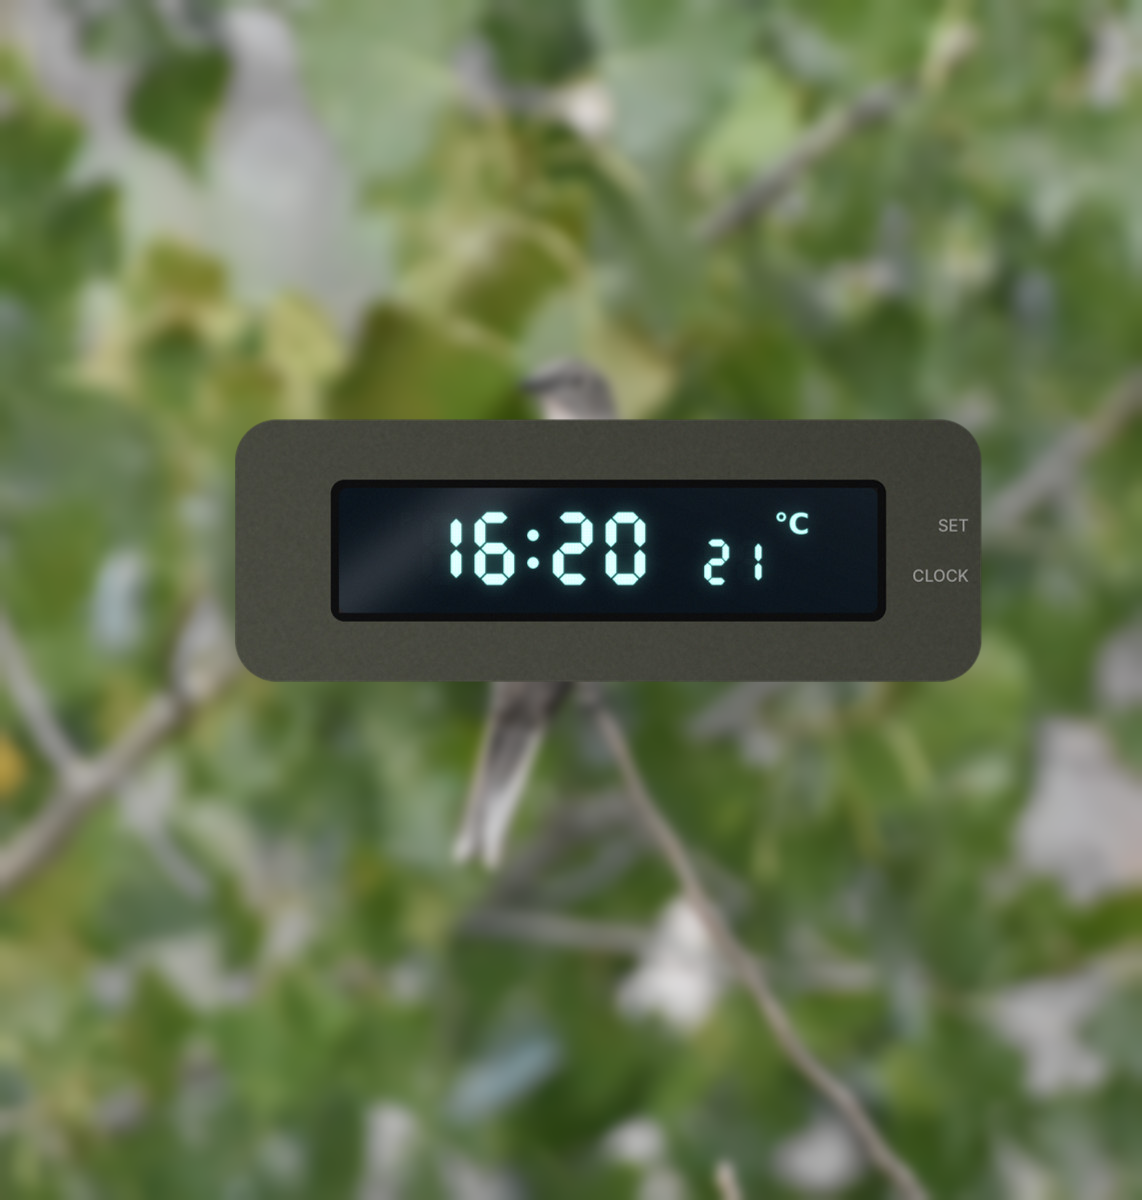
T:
**16:20**
